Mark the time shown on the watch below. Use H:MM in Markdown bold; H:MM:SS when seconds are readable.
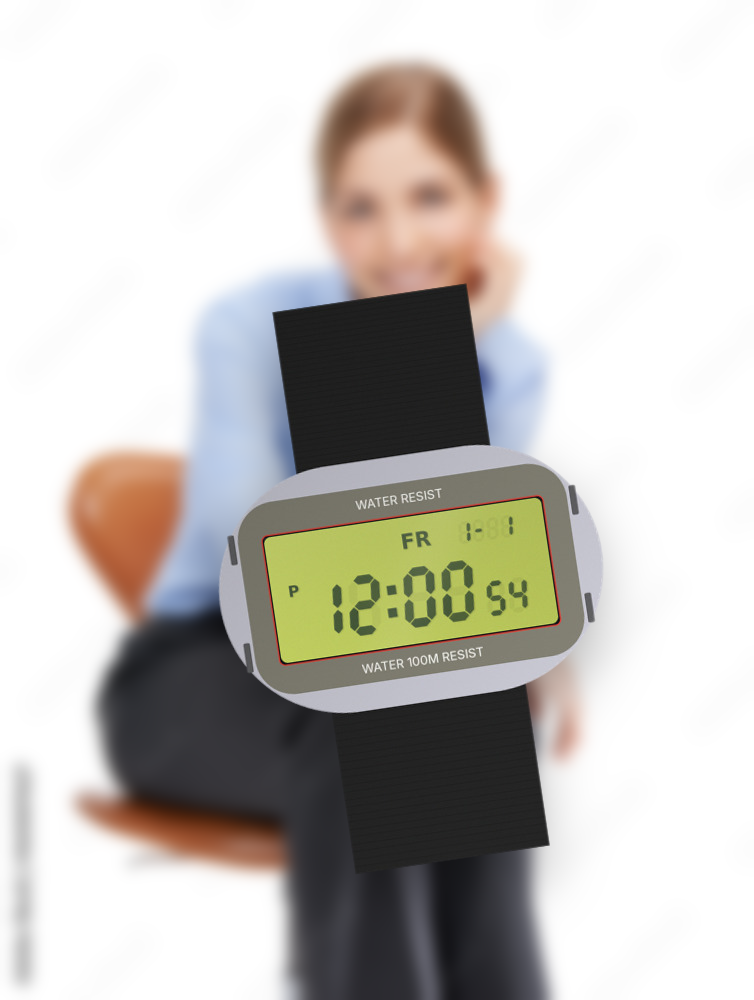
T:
**12:00:54**
